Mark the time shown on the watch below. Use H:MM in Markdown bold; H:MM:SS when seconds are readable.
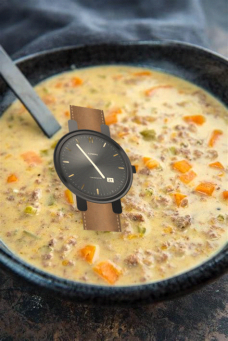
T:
**4:54**
